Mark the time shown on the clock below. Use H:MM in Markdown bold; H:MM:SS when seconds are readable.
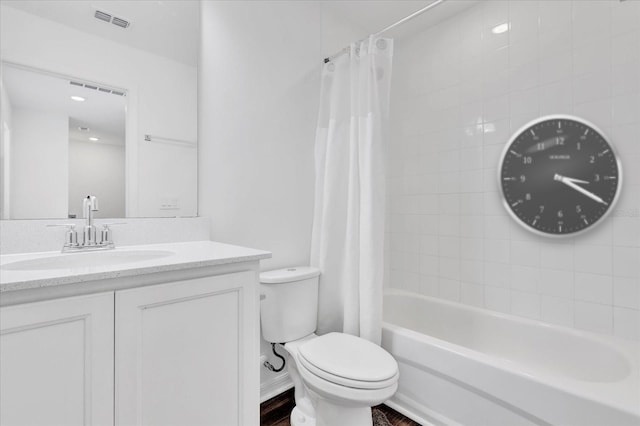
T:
**3:20**
